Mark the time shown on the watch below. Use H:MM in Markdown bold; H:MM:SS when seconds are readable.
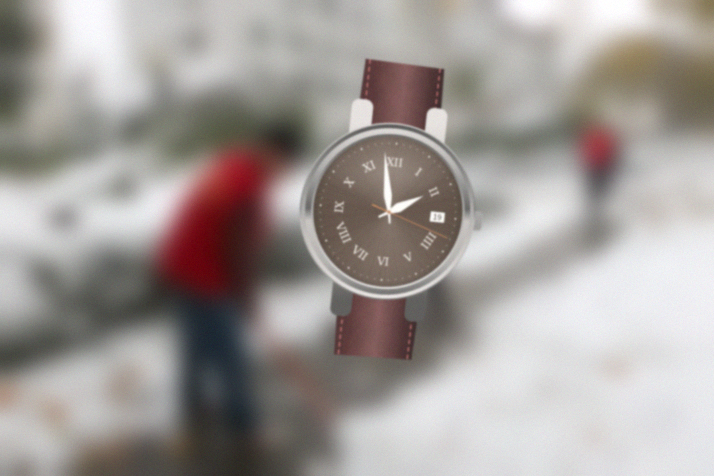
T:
**1:58:18**
